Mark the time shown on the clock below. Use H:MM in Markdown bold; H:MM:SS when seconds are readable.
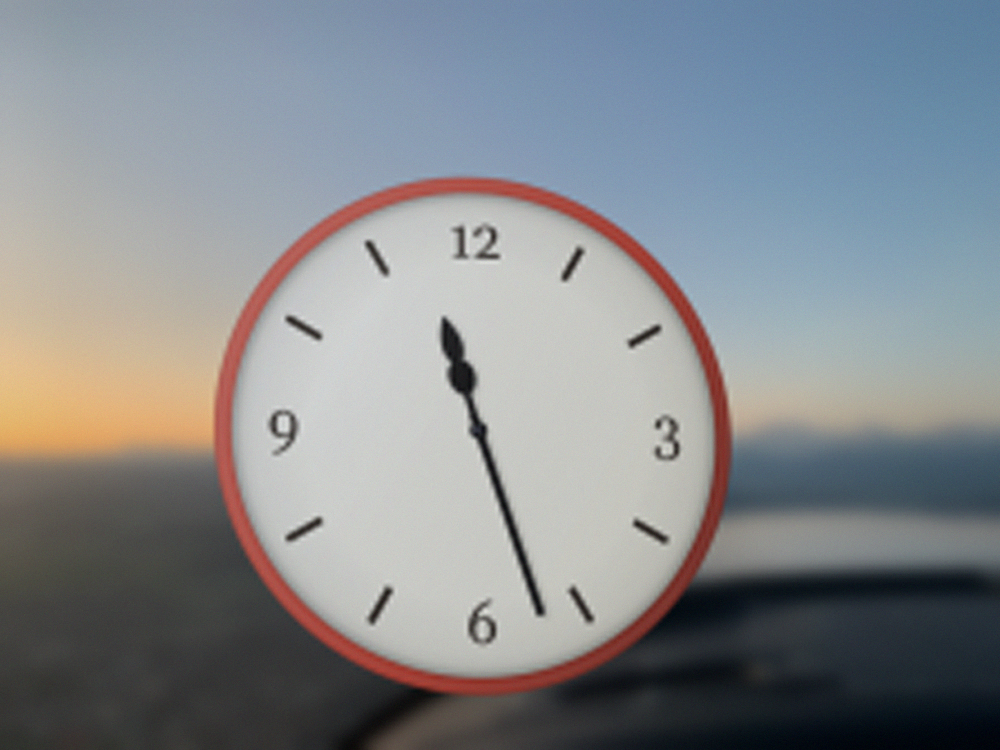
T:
**11:27**
